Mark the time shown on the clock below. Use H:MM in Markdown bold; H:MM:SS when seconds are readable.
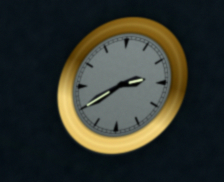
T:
**2:40**
